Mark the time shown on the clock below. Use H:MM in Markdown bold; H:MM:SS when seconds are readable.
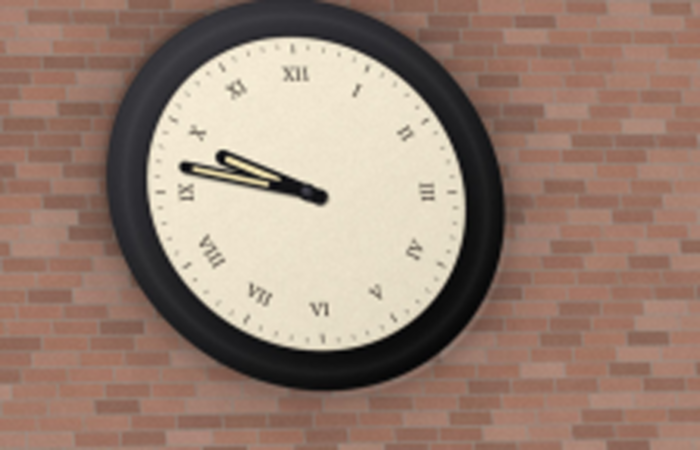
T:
**9:47**
